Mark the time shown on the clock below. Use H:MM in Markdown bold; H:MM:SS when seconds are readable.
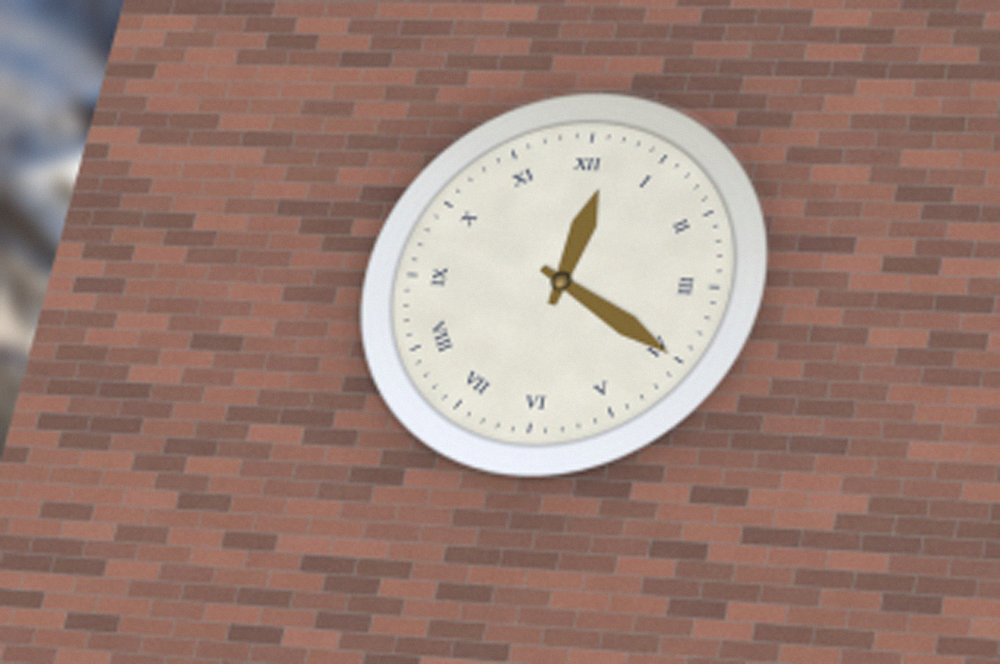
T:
**12:20**
